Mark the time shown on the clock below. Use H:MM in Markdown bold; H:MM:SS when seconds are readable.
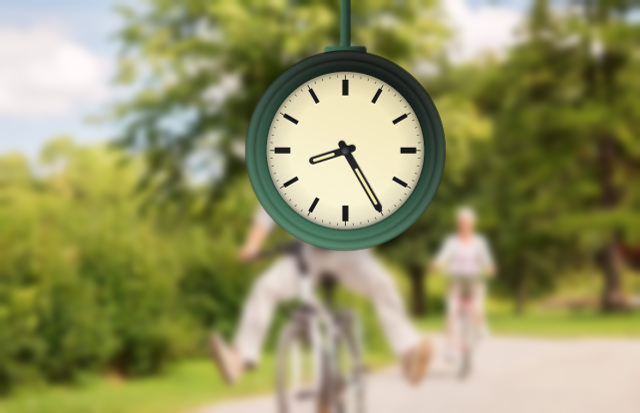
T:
**8:25**
